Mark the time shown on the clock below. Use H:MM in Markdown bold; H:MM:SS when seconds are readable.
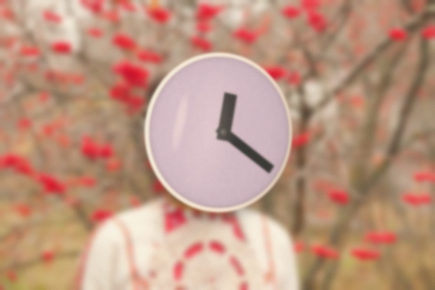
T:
**12:21**
